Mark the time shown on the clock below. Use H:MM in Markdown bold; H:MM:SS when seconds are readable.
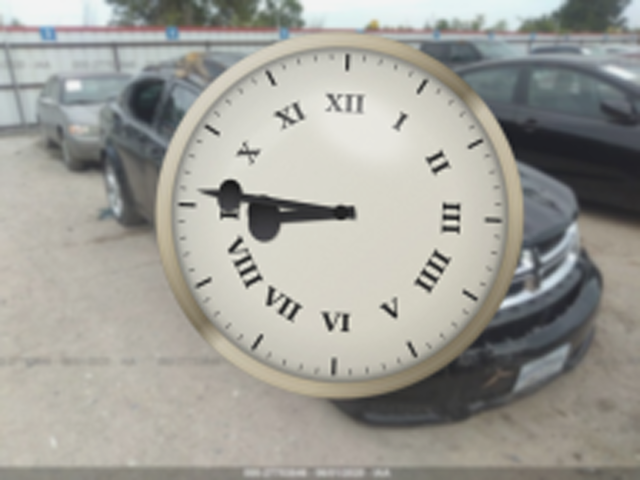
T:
**8:46**
